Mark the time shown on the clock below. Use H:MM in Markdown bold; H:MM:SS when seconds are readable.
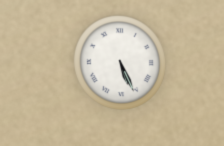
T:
**5:26**
